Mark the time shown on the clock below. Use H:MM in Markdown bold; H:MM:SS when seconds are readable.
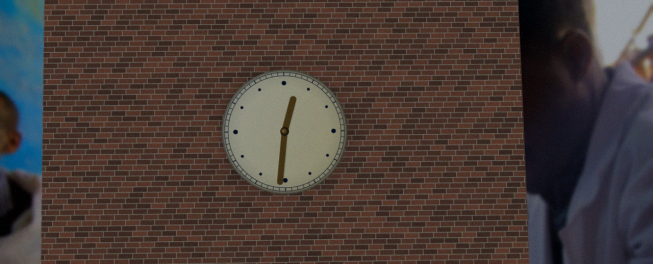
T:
**12:31**
